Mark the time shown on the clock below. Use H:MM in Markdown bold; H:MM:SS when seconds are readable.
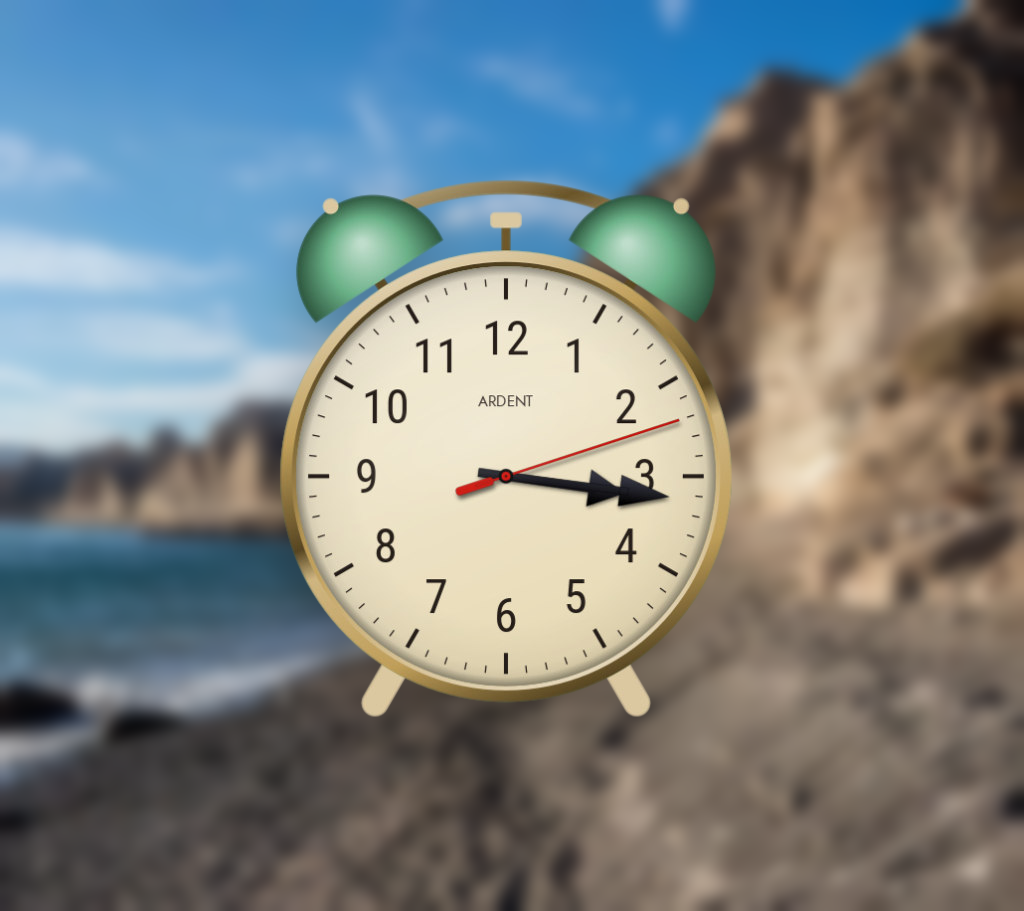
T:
**3:16:12**
